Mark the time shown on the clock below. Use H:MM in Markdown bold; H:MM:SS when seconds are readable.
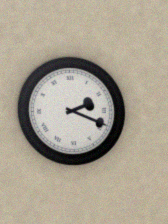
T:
**2:19**
